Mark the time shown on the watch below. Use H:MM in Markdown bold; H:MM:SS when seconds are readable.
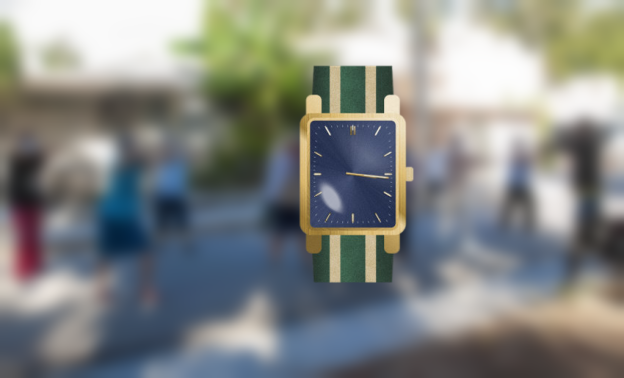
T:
**3:16**
